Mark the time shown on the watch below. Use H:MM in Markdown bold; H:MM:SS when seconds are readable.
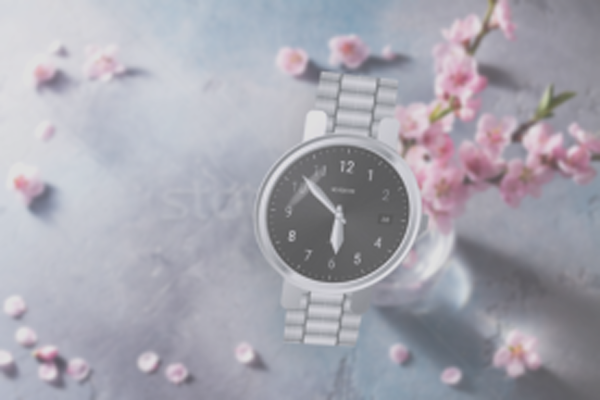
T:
**5:52**
